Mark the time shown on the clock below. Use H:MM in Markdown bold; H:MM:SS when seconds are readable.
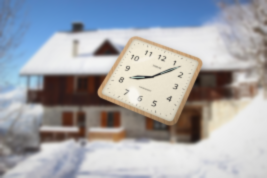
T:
**8:07**
